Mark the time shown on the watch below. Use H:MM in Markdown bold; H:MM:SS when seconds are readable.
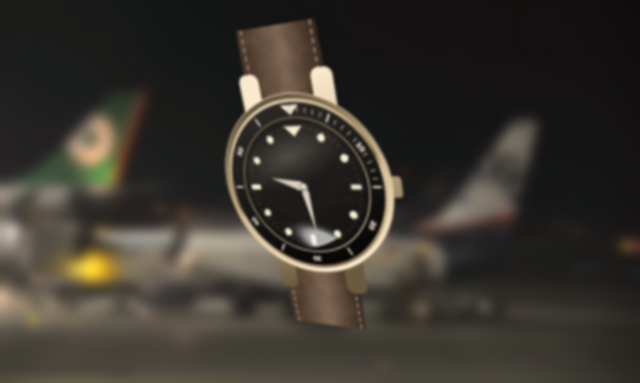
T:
**9:29**
